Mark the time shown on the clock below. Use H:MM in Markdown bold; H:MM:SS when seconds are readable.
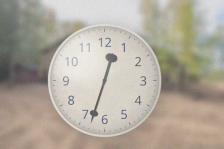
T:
**12:33**
